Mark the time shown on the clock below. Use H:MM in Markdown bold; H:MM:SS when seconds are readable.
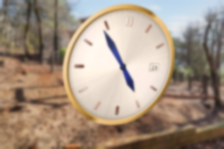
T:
**4:54**
